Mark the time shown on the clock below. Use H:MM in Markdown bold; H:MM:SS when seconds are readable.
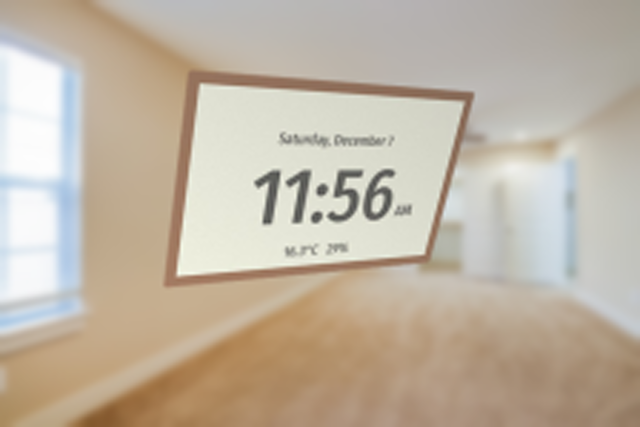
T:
**11:56**
